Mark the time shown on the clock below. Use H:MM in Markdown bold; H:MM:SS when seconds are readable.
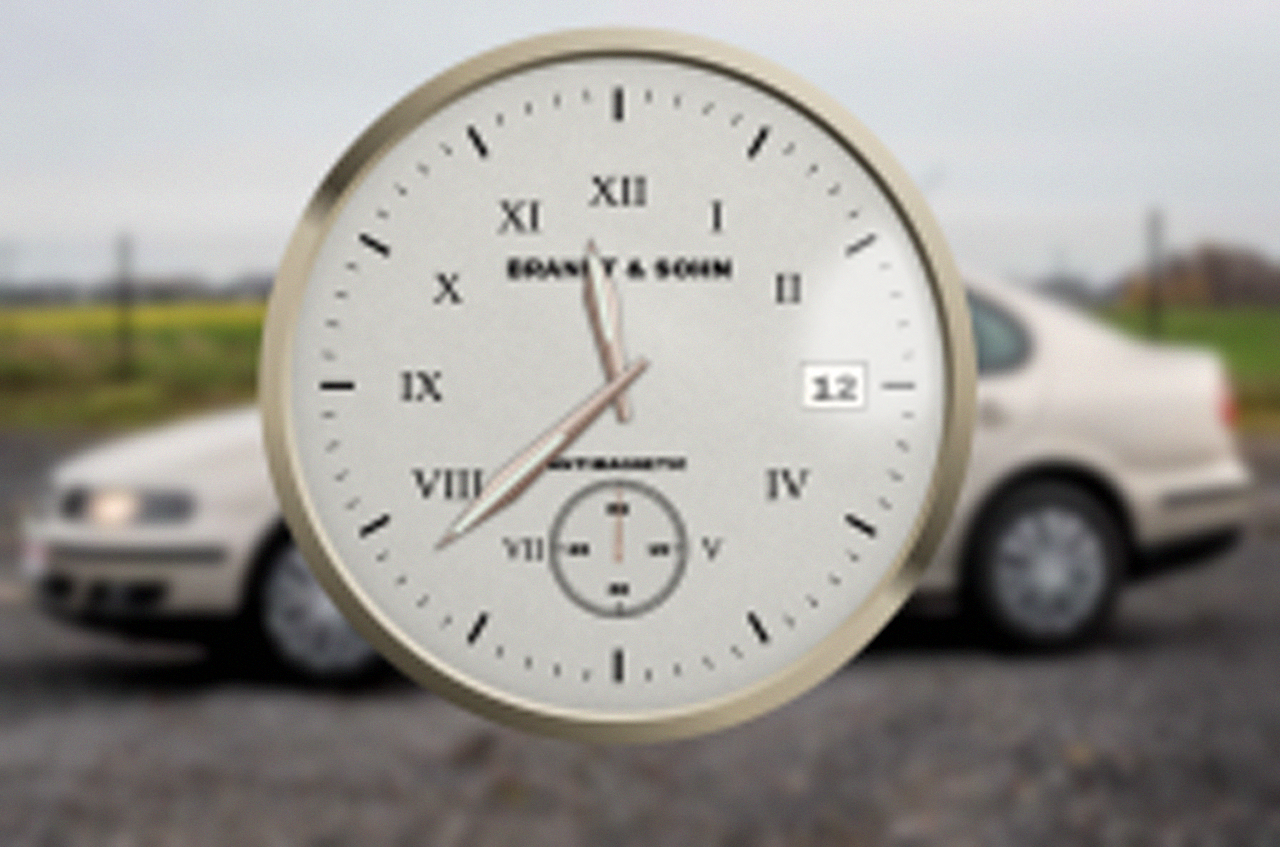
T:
**11:38**
